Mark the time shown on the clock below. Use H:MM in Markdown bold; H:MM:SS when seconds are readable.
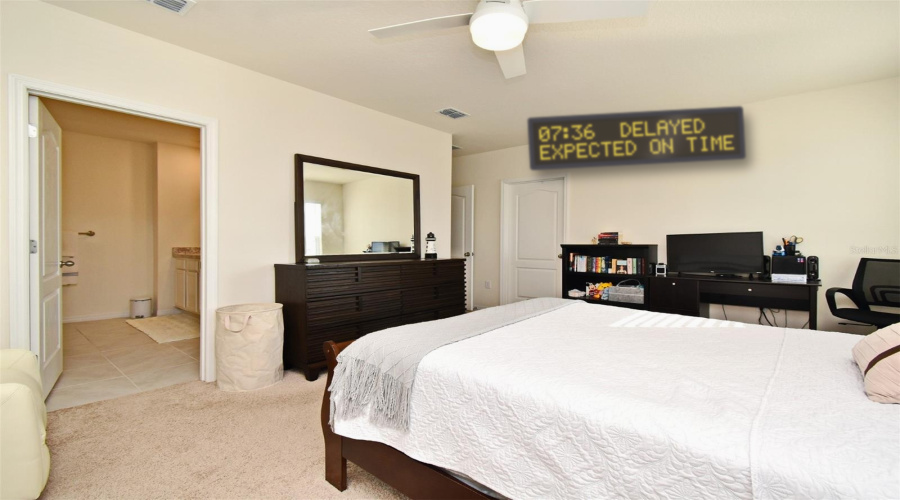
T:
**7:36**
